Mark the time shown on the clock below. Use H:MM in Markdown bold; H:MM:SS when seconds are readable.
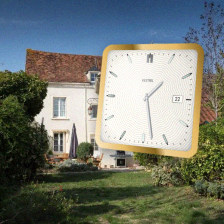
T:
**1:28**
